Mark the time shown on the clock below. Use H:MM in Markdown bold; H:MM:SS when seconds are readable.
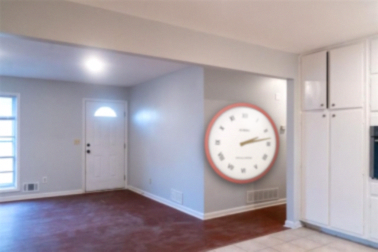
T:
**2:13**
